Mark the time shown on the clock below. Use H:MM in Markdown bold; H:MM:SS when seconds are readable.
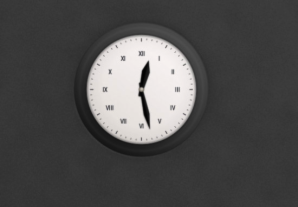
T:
**12:28**
